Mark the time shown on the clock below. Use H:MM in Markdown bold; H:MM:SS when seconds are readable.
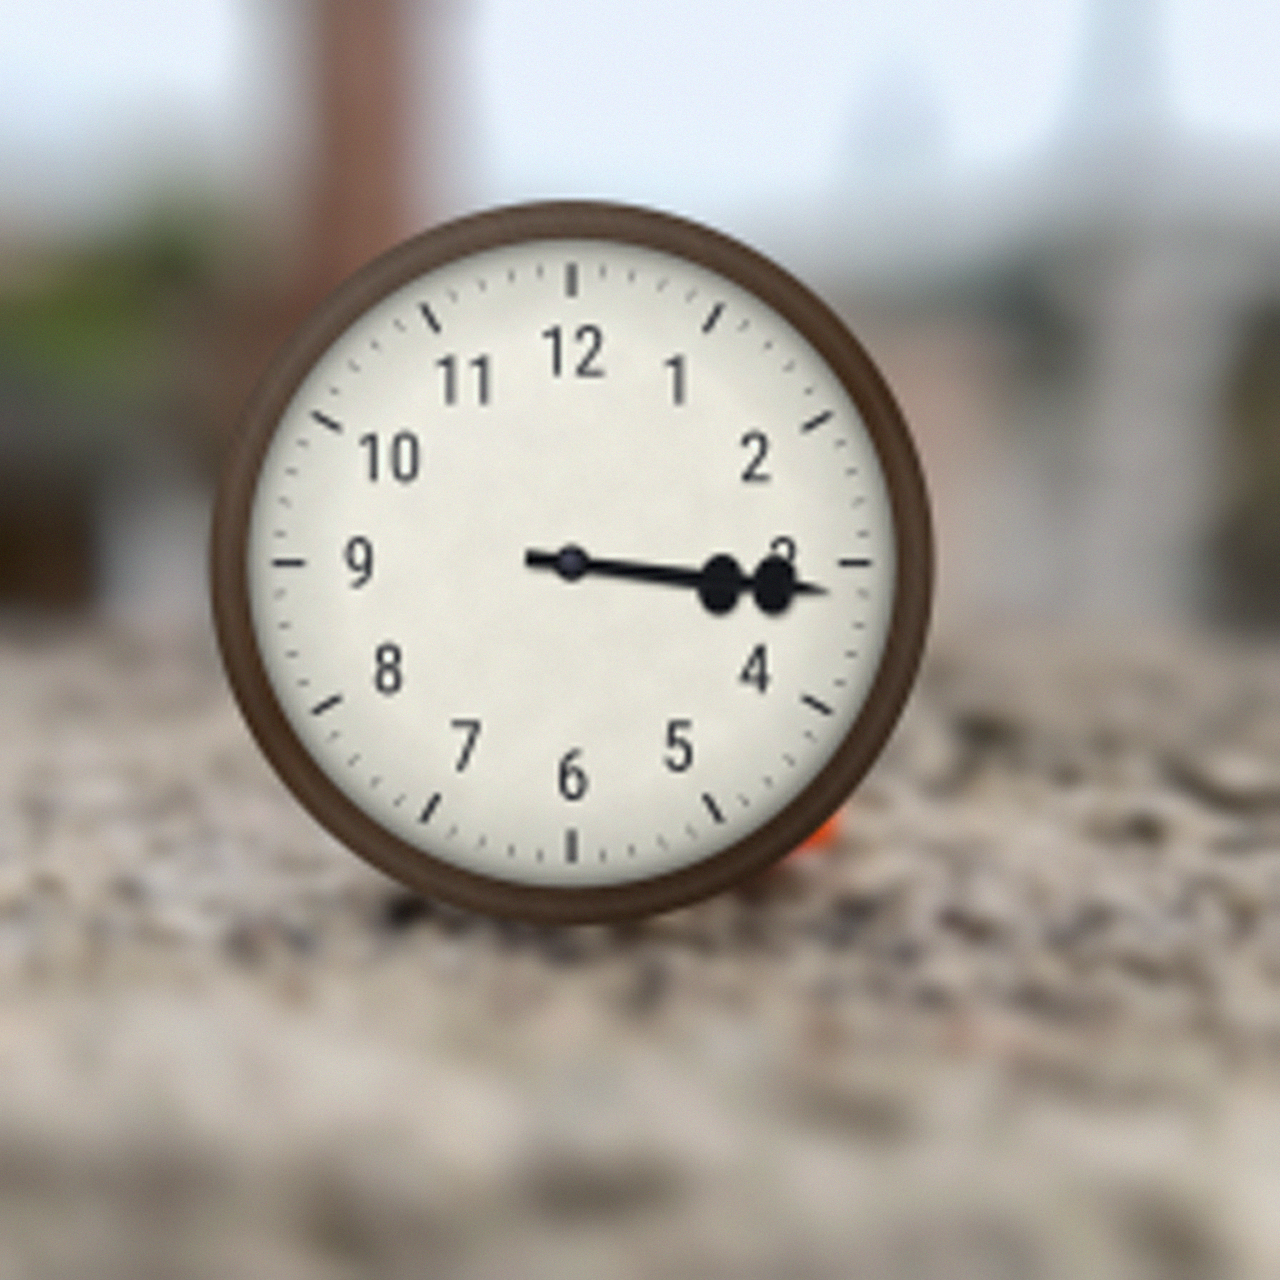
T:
**3:16**
